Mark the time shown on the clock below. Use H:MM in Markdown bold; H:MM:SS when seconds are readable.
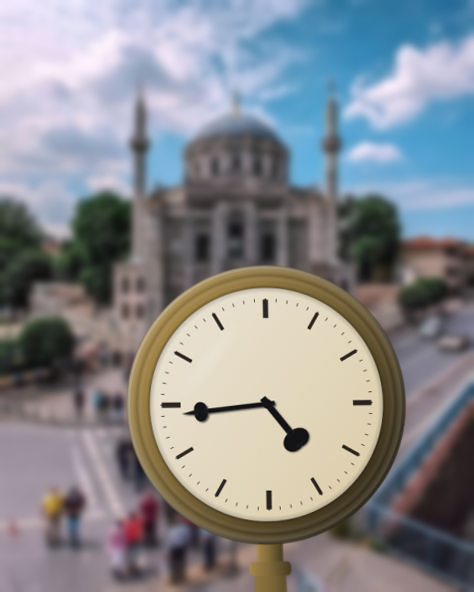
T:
**4:44**
